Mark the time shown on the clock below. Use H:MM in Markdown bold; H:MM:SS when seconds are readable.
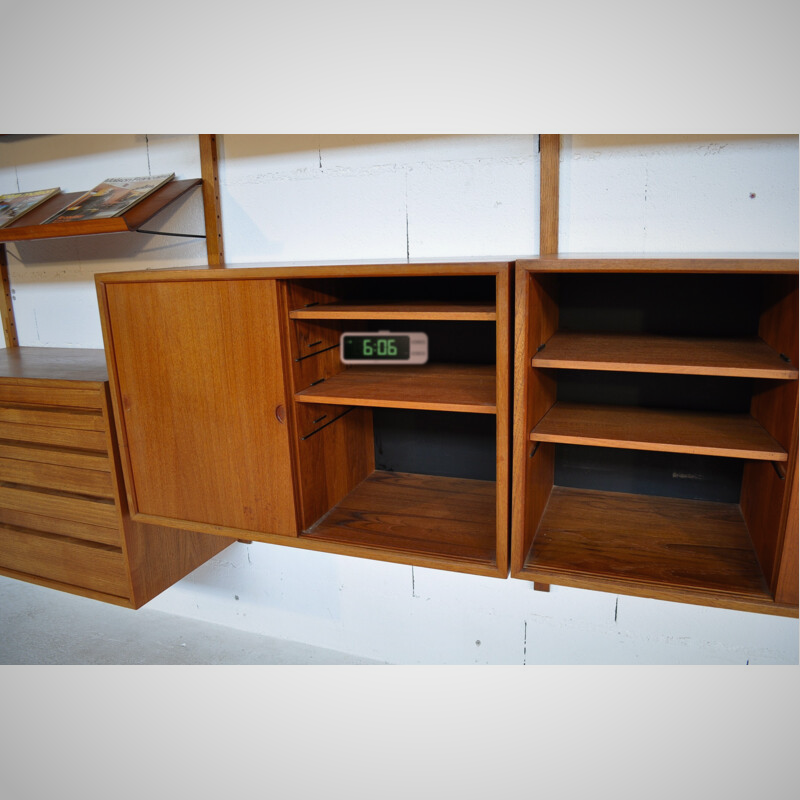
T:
**6:06**
